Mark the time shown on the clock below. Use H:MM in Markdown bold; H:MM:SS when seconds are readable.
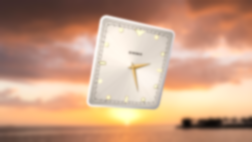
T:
**2:26**
